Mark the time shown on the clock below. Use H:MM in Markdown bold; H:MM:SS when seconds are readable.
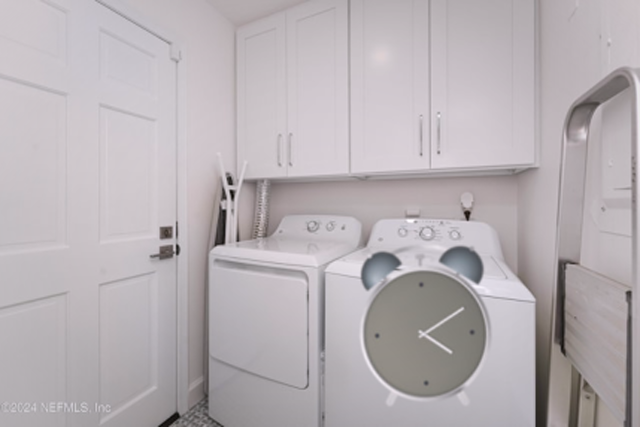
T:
**4:10**
